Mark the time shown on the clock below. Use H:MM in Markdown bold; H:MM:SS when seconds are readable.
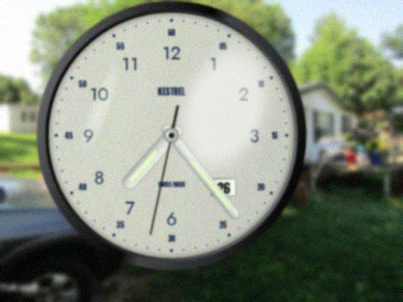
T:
**7:23:32**
